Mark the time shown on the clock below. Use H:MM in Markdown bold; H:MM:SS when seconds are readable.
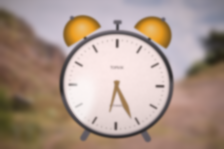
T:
**6:26**
